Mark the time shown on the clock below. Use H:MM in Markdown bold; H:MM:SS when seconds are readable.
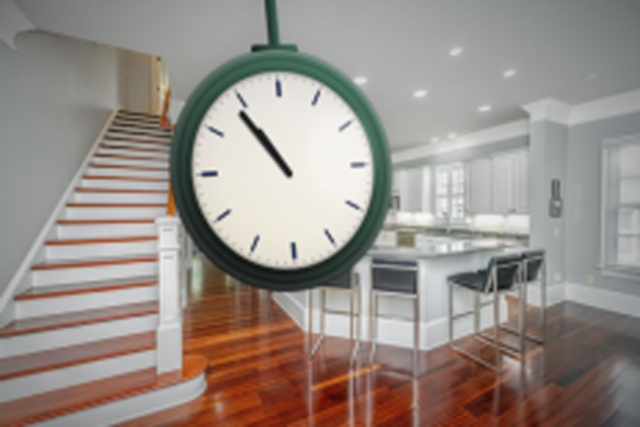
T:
**10:54**
